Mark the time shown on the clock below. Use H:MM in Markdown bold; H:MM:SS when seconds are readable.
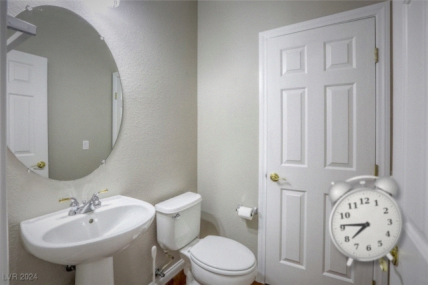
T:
**7:46**
